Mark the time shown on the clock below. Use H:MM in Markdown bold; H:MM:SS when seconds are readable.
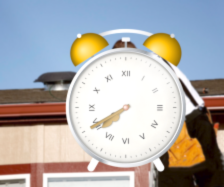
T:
**7:40**
